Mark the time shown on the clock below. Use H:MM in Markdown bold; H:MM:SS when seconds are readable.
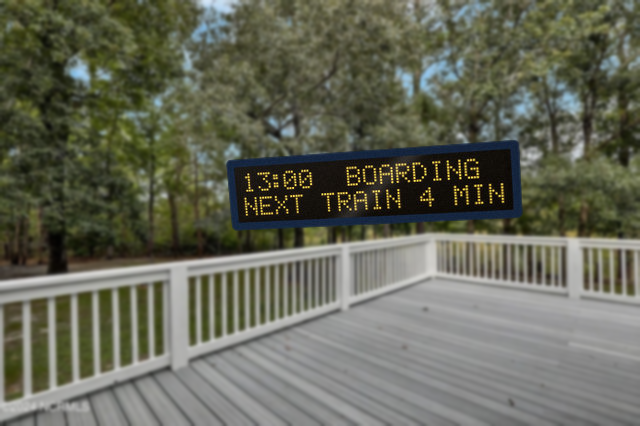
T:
**13:00**
